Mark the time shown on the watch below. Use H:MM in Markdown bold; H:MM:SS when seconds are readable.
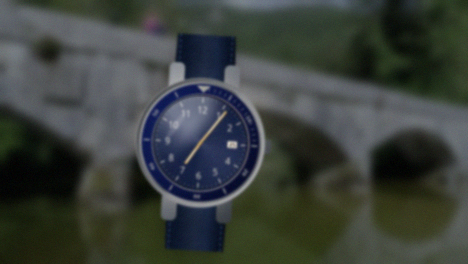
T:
**7:06**
